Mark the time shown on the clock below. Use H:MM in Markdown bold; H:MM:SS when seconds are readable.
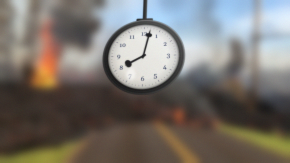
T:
**8:02**
